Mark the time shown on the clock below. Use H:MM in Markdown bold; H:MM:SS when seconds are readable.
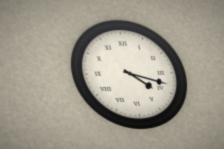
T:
**4:18**
